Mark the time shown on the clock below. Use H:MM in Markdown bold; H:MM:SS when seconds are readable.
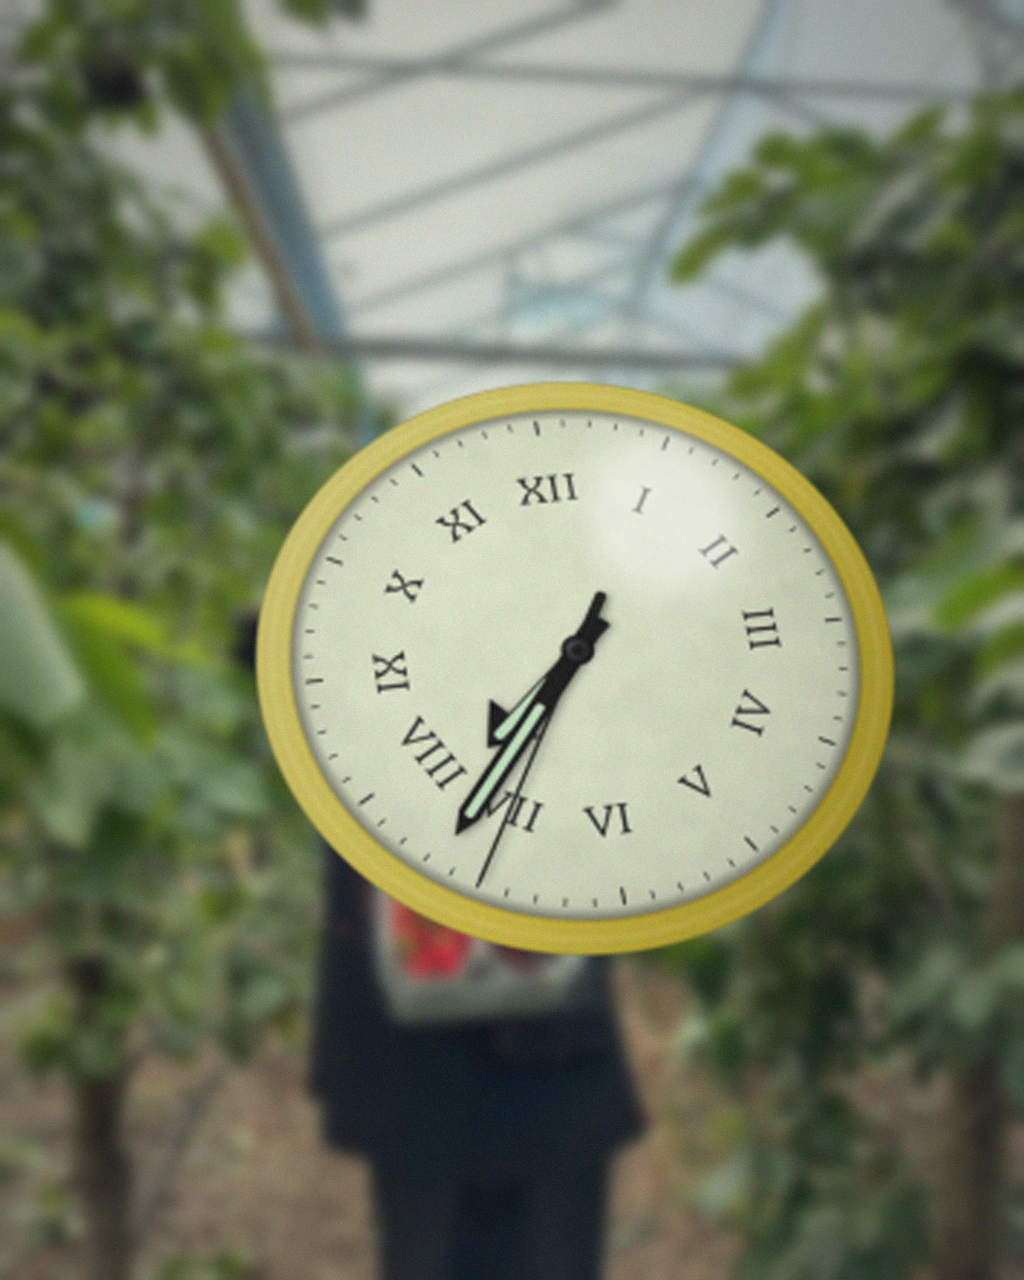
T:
**7:36:35**
